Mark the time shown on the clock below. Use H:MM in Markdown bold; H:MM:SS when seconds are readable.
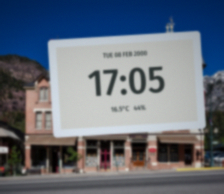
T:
**17:05**
